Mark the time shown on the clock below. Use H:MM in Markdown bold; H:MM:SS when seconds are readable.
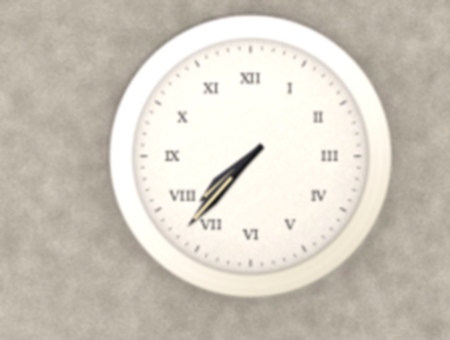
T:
**7:37**
